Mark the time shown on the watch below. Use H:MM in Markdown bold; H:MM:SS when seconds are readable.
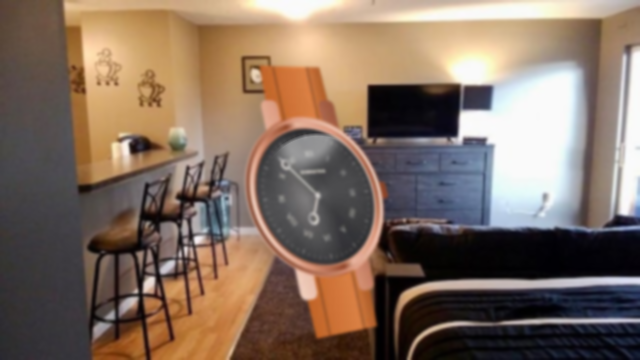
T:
**6:53**
